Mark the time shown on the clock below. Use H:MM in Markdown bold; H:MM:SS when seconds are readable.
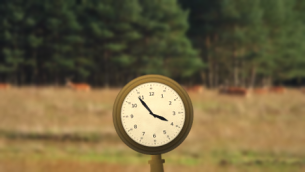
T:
**3:54**
